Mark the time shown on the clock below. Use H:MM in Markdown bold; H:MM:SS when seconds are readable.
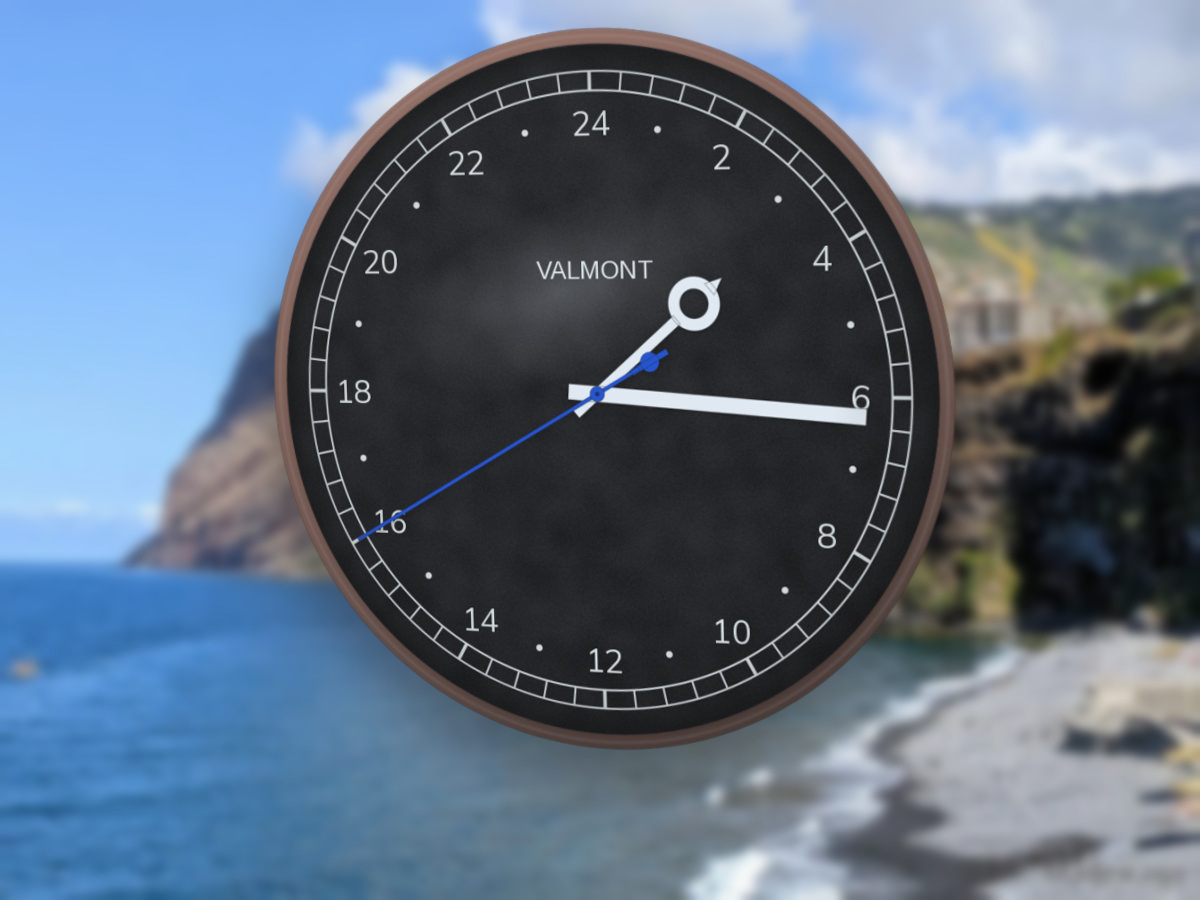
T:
**3:15:40**
